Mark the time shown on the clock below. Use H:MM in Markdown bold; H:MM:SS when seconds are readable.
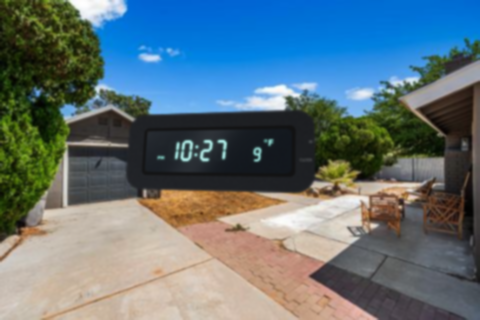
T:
**10:27**
